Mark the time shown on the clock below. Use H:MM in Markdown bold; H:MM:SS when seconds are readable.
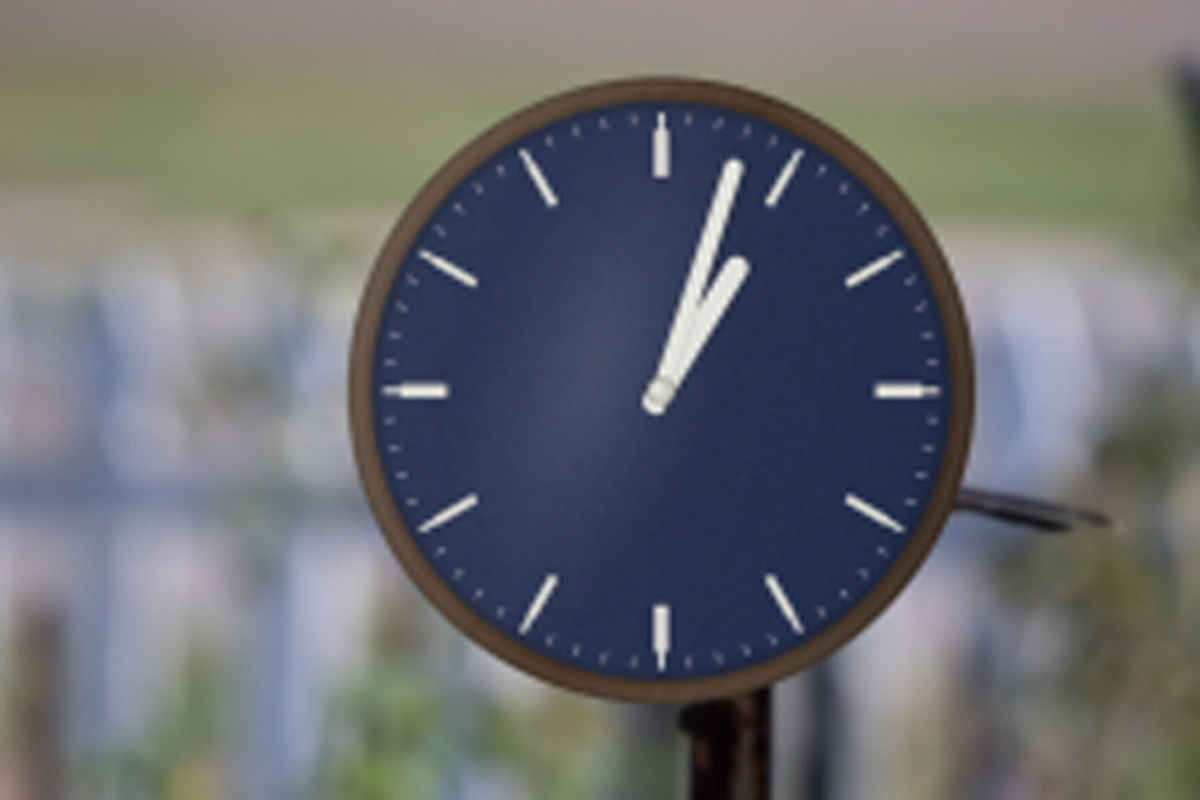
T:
**1:03**
